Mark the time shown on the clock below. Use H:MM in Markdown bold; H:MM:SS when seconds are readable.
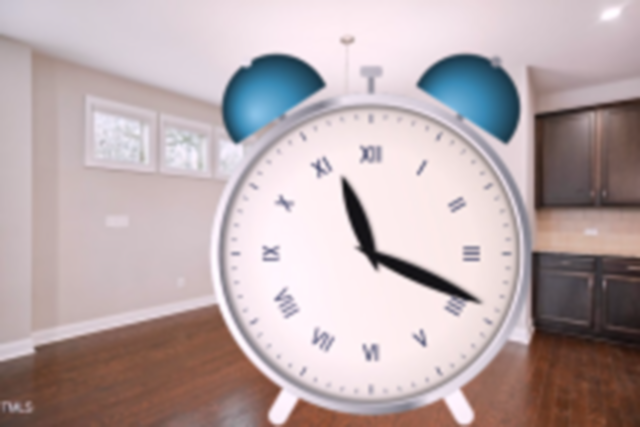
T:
**11:19**
